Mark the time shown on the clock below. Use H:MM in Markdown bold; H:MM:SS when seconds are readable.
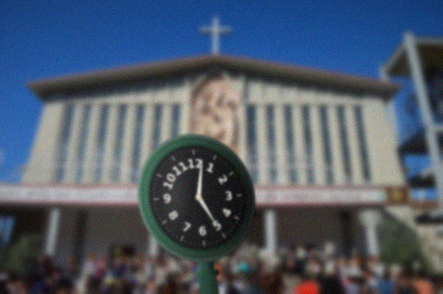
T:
**5:02**
